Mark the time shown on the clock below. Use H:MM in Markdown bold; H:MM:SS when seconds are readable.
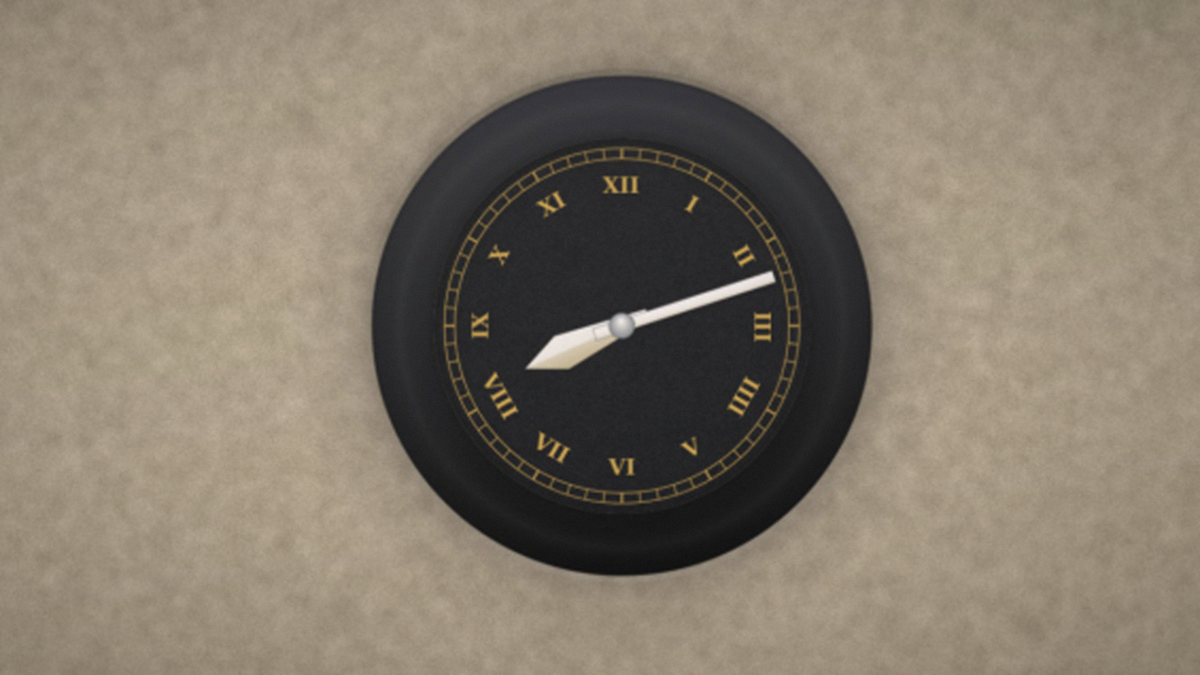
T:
**8:12**
